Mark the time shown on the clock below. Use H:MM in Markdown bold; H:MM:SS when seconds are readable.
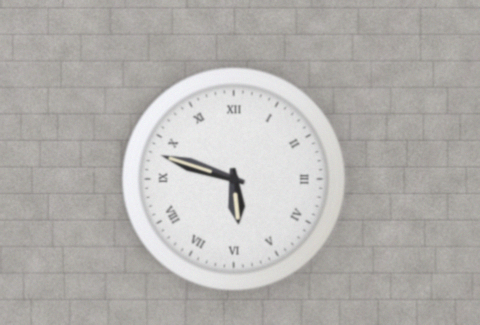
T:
**5:48**
